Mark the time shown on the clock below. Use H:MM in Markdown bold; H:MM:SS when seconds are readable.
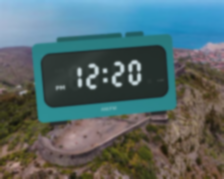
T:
**12:20**
